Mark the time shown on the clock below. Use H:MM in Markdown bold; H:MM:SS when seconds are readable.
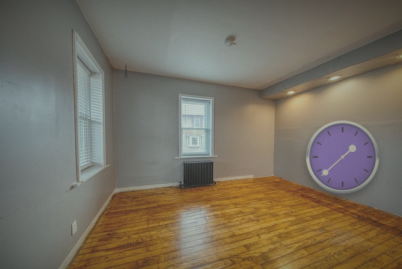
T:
**1:38**
